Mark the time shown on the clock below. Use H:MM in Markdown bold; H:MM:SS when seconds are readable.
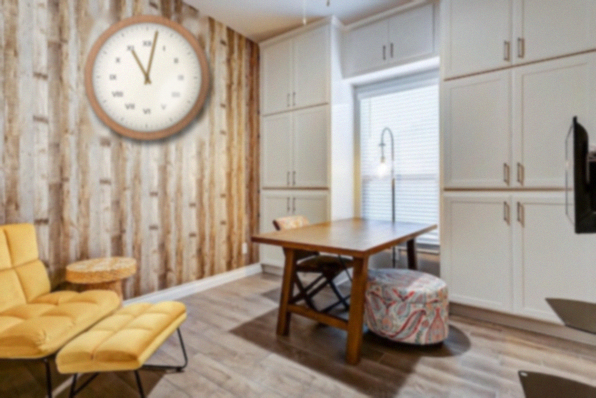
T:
**11:02**
